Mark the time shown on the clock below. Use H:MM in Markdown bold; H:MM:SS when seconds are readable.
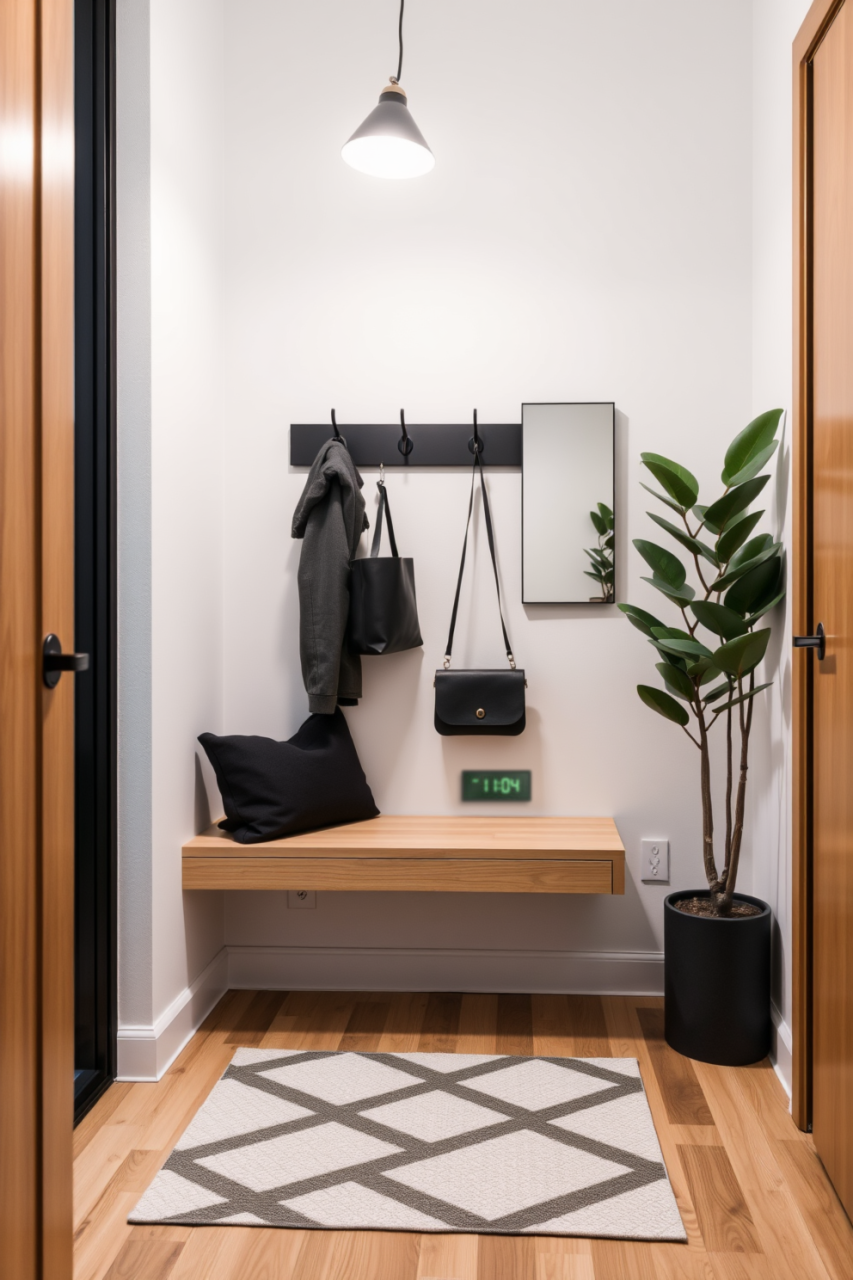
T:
**11:04**
